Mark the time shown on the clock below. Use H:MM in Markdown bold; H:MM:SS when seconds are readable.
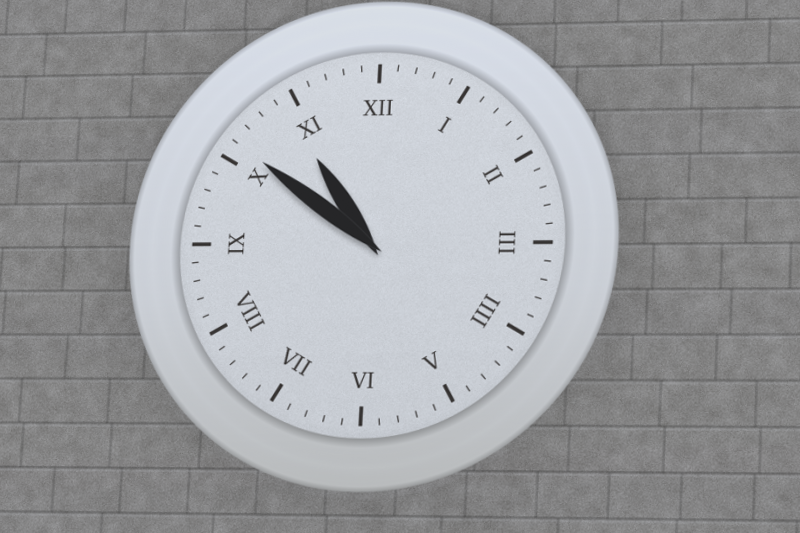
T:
**10:51**
